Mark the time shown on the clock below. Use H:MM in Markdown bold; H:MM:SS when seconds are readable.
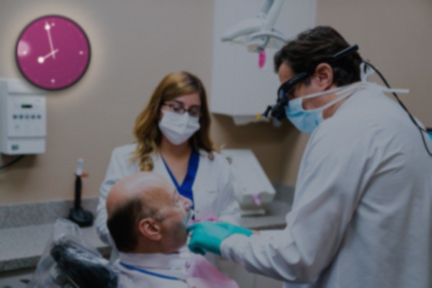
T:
**7:58**
